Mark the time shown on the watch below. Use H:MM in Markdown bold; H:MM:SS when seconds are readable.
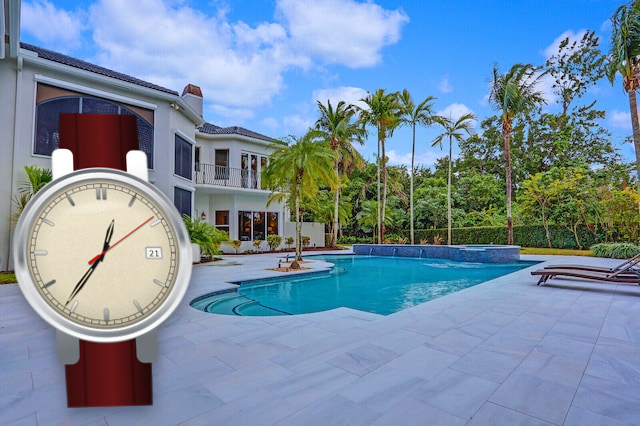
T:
**12:36:09**
